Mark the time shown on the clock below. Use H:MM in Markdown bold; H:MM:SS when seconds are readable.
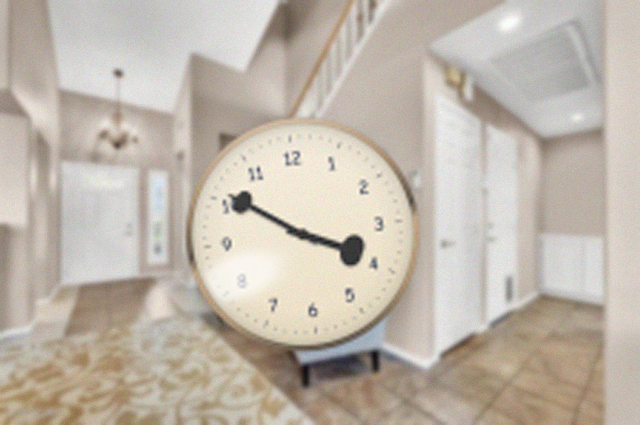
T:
**3:51**
